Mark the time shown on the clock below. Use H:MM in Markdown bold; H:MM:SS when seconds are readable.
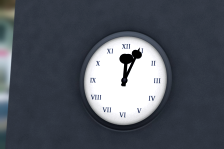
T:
**12:04**
